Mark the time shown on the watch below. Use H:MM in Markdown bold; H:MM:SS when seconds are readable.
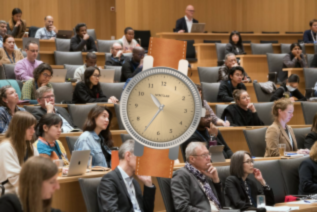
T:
**10:35**
